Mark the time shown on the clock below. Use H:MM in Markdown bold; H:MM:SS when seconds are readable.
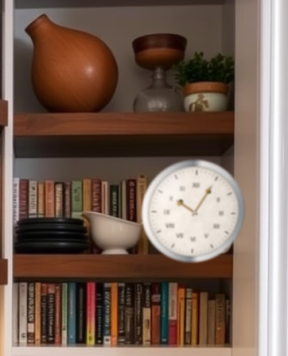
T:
**10:05**
